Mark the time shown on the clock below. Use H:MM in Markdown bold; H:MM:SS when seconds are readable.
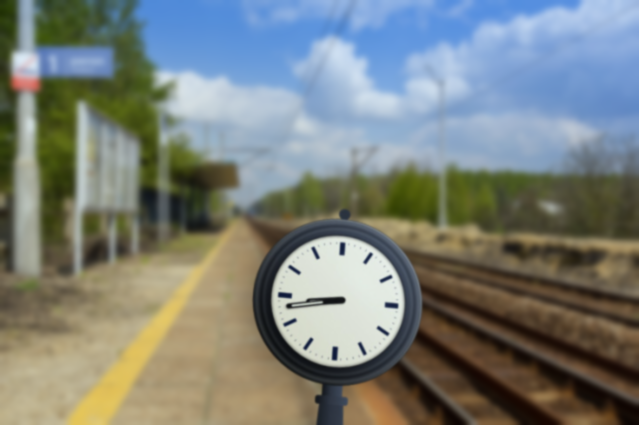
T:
**8:43**
